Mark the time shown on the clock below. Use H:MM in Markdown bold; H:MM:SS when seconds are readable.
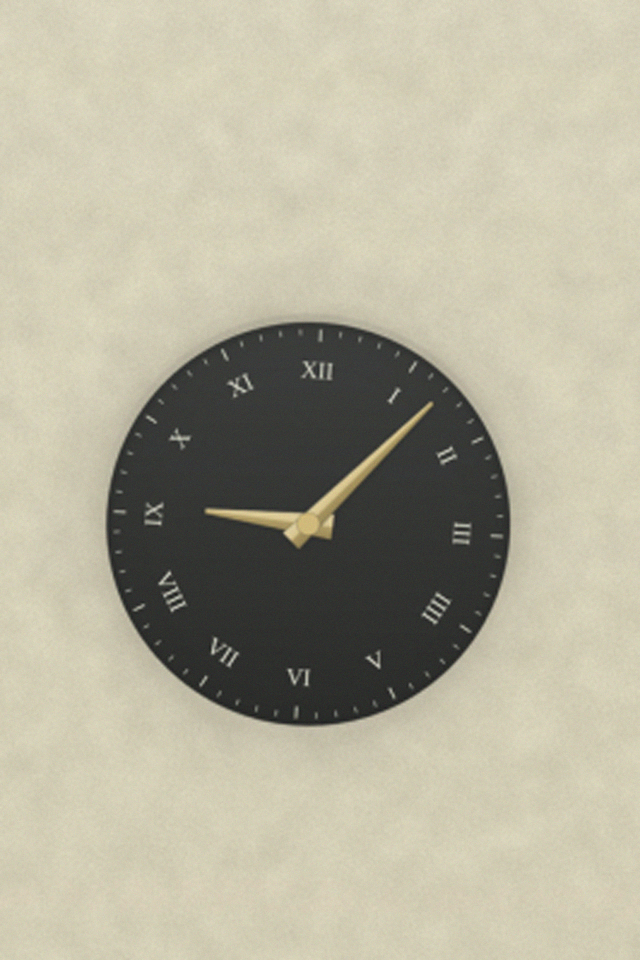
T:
**9:07**
